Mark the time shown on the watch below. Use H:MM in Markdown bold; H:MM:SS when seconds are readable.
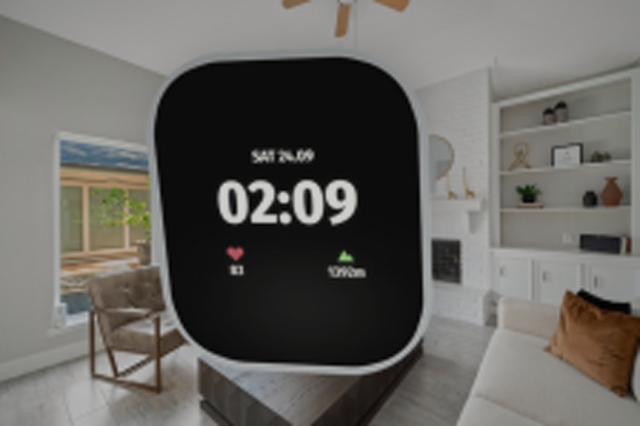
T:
**2:09**
